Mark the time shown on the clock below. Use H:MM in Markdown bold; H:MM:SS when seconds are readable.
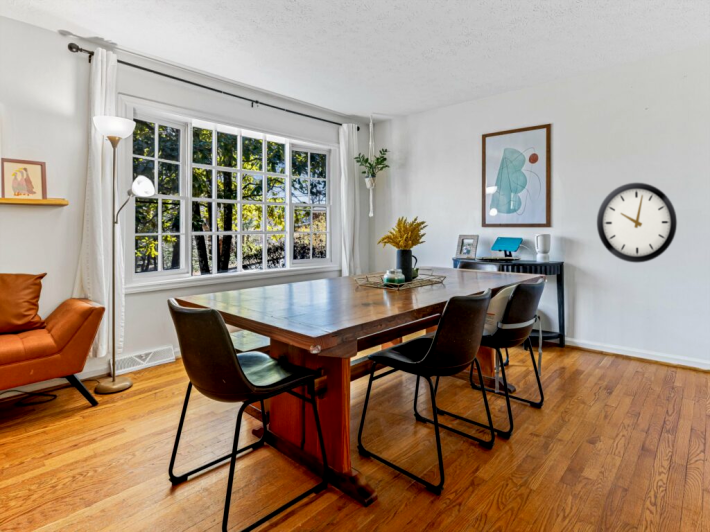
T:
**10:02**
